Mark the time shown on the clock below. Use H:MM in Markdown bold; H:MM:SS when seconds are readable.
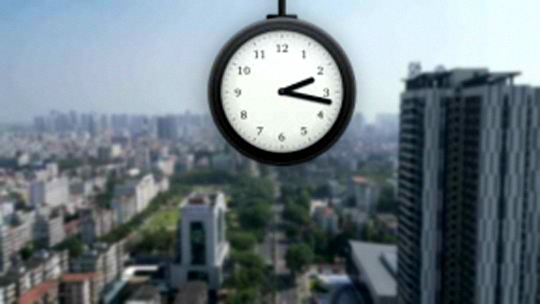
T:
**2:17**
